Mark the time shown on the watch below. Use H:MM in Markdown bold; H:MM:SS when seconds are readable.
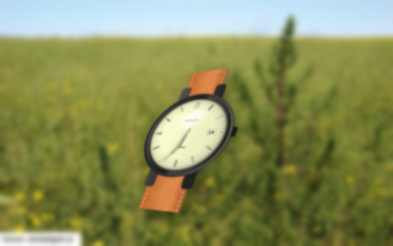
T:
**6:34**
